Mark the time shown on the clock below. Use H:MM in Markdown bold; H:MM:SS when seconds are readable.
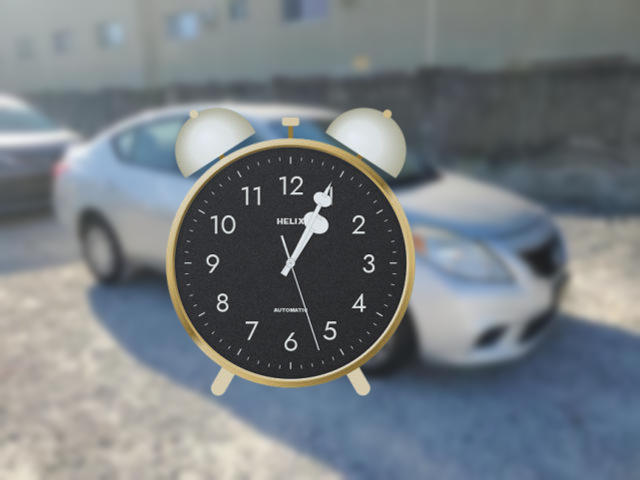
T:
**1:04:27**
